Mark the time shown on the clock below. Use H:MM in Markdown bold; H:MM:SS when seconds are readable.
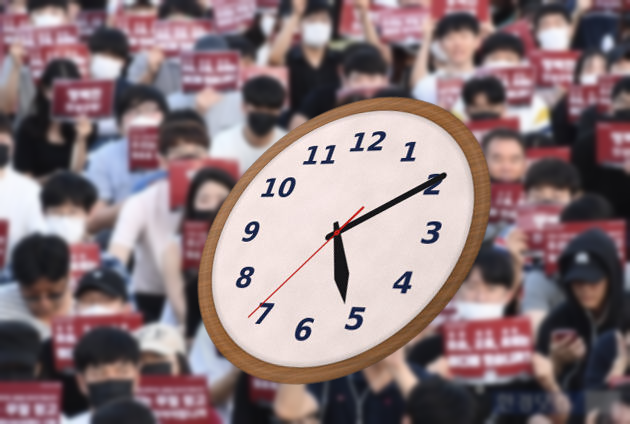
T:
**5:09:36**
